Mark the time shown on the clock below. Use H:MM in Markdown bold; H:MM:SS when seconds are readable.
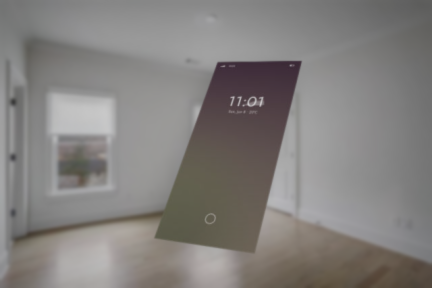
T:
**11:01**
